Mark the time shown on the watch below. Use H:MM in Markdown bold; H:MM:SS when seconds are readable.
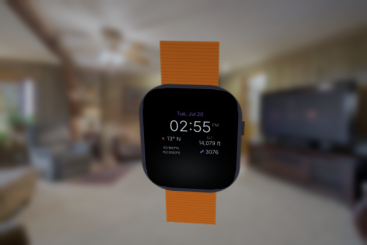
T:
**2:55**
